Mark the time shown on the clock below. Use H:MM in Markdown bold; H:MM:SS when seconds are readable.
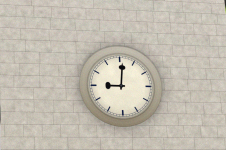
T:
**9:01**
